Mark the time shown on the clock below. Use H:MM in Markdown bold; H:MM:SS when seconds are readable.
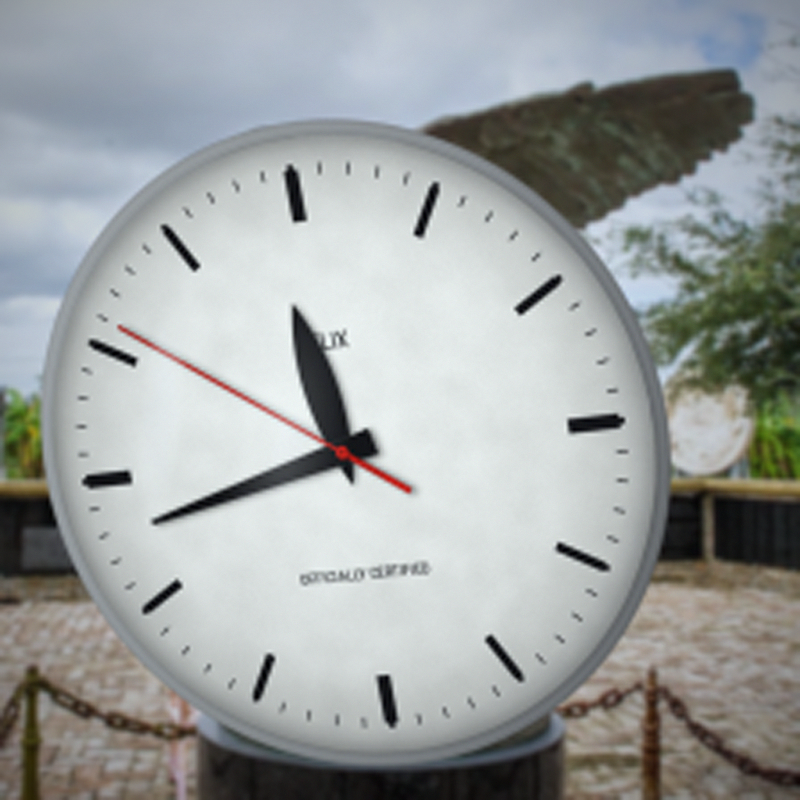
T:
**11:42:51**
